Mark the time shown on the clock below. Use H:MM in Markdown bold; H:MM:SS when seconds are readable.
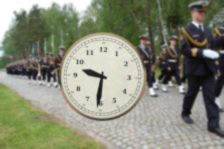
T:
**9:31**
